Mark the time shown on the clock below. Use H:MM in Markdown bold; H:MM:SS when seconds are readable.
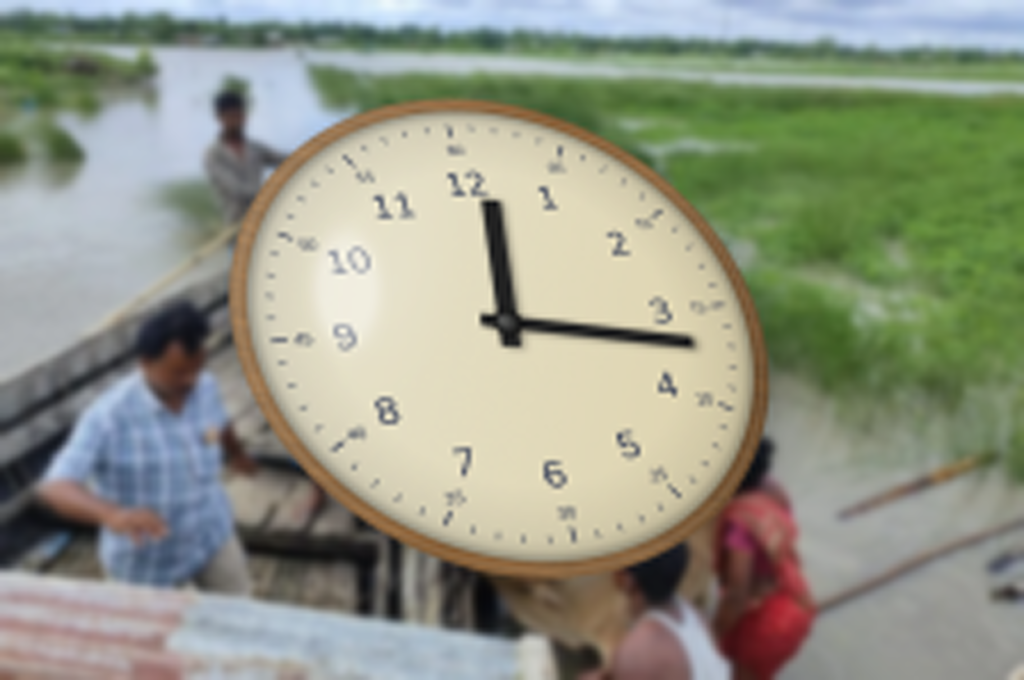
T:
**12:17**
